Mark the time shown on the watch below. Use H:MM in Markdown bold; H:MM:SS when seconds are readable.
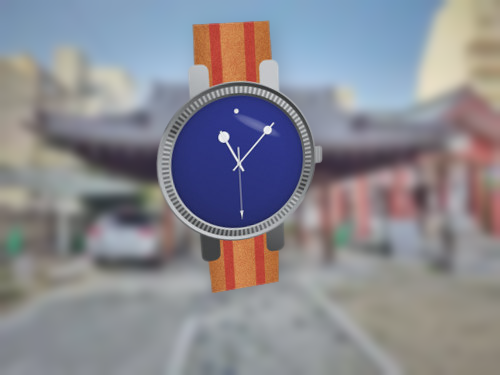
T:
**11:07:30**
